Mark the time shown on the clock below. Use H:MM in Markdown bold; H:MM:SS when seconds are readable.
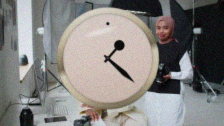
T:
**1:22**
